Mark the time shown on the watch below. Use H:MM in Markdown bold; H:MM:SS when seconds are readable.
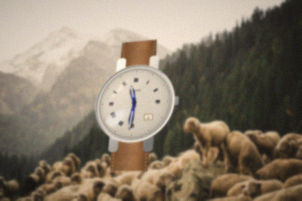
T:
**11:31**
